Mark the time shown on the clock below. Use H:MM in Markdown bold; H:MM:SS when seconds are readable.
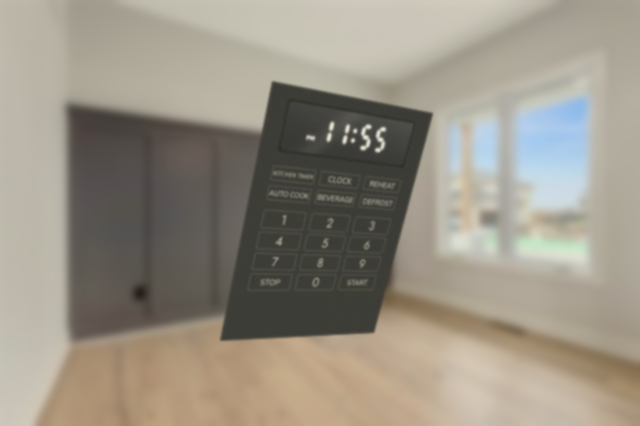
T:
**11:55**
